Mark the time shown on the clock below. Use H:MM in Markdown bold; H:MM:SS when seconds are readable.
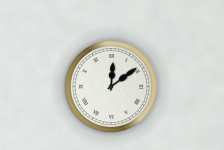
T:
**12:09**
